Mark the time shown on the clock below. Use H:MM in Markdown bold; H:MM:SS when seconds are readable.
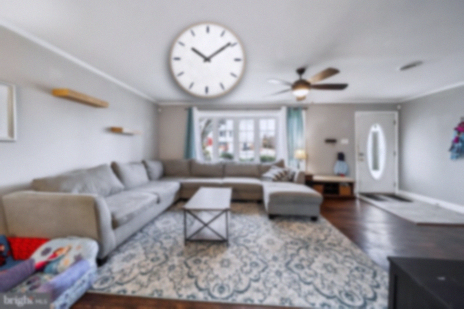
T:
**10:09**
